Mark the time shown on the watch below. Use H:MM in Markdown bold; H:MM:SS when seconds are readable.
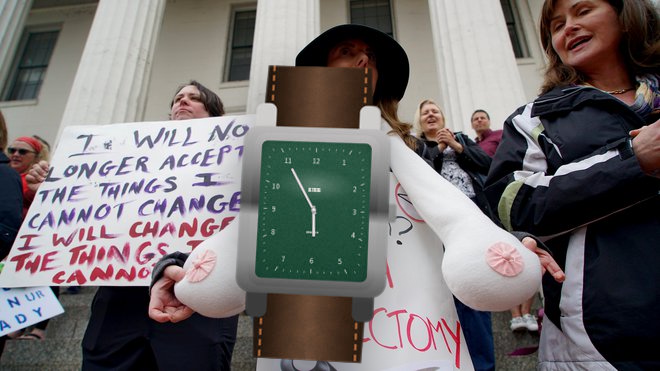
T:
**5:55**
